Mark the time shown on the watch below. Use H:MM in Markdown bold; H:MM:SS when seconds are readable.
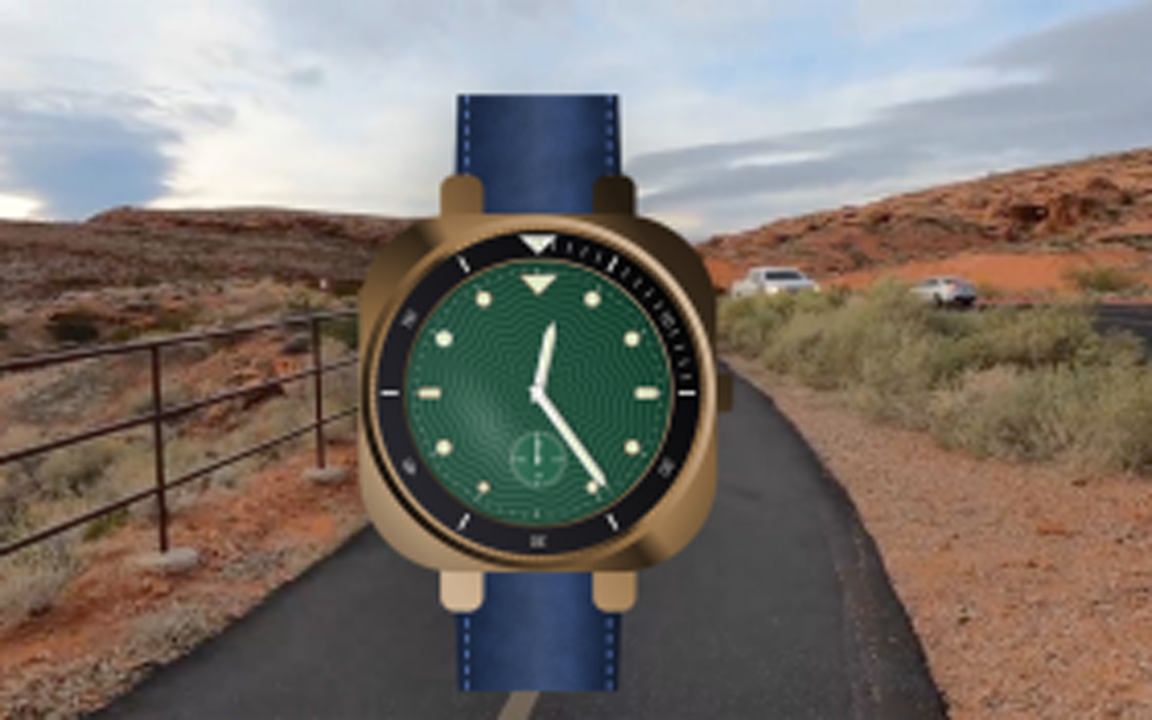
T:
**12:24**
